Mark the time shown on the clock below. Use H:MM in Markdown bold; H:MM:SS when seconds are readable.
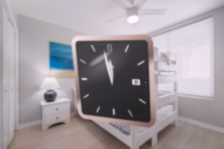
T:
**11:58**
